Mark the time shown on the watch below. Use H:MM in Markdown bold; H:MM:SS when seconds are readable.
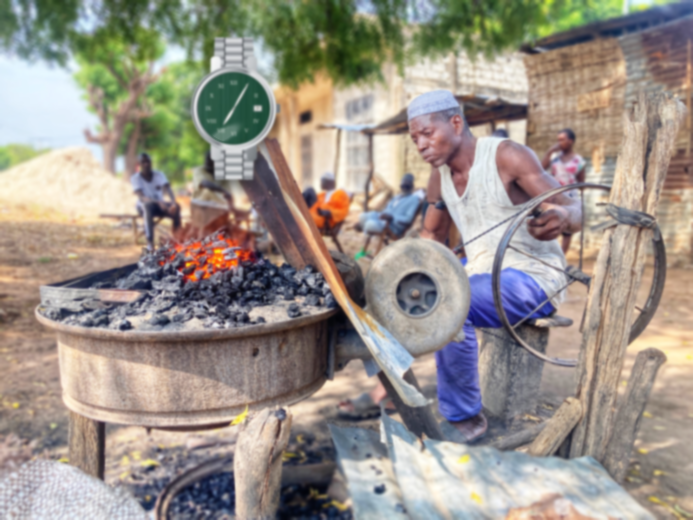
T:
**7:05**
